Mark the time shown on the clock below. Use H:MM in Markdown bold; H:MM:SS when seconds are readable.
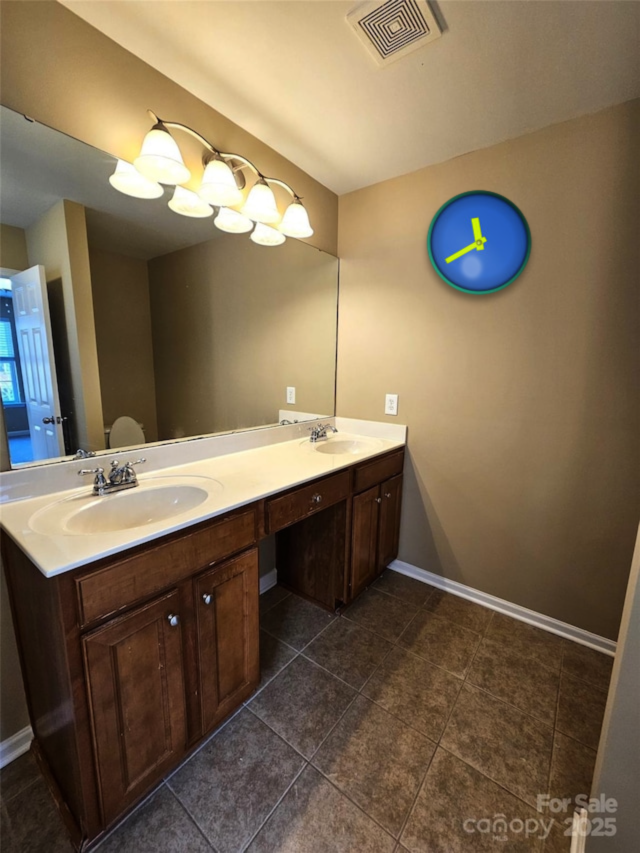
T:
**11:40**
